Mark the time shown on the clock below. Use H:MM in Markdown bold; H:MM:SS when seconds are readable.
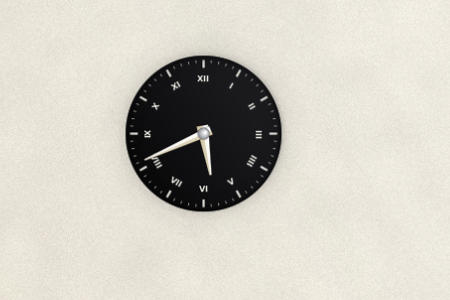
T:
**5:41**
